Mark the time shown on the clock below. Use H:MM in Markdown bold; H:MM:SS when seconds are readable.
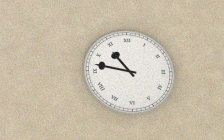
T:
**10:47**
